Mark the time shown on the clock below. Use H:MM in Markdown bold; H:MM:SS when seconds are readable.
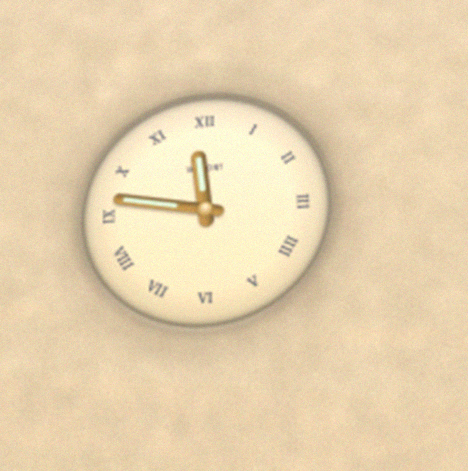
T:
**11:47**
